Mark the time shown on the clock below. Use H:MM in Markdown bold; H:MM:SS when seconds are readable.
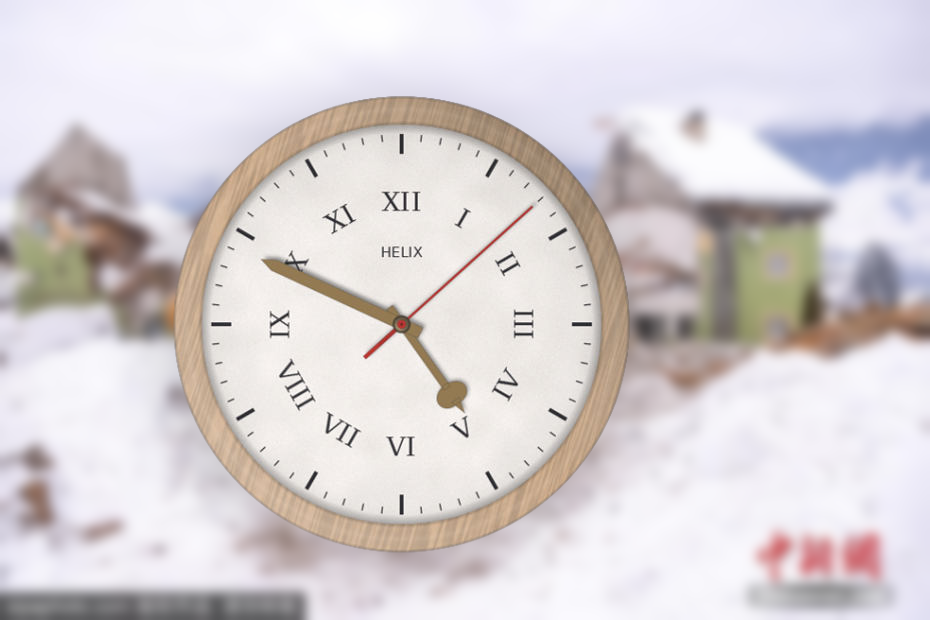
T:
**4:49:08**
